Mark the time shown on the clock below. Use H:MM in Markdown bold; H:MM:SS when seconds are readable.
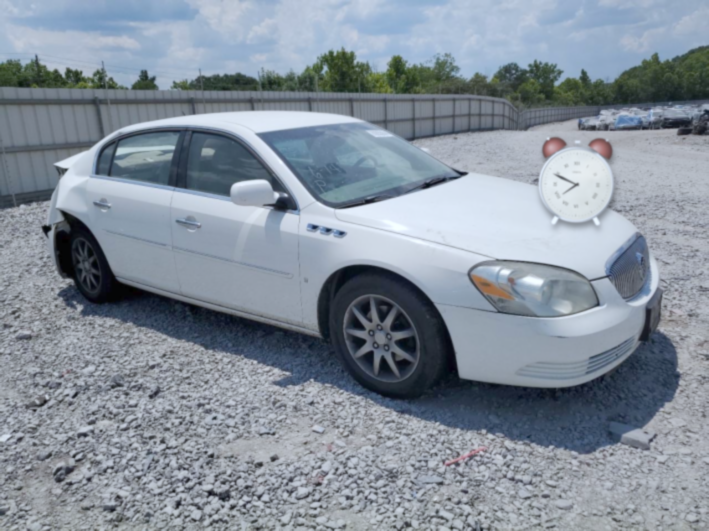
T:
**7:49**
